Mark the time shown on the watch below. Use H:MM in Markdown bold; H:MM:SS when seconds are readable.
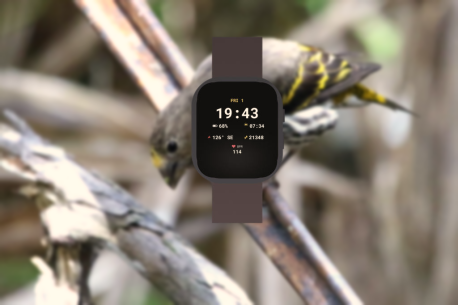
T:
**19:43**
